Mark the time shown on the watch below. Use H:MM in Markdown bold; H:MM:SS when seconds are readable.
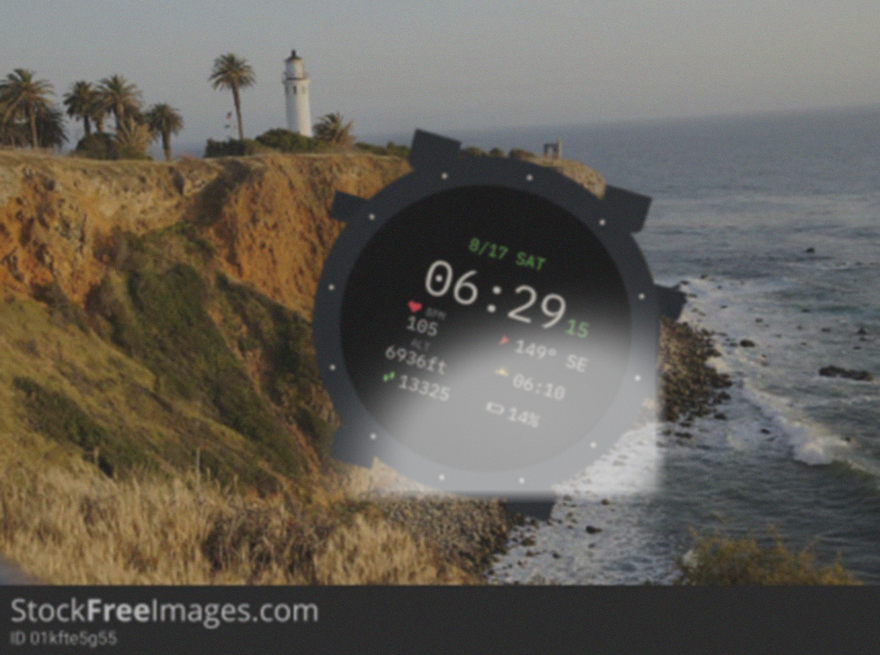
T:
**6:29:15**
